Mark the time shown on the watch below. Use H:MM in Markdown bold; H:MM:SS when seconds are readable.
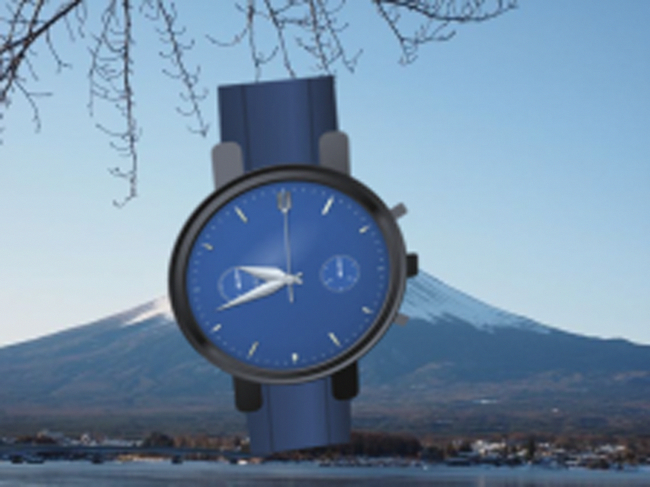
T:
**9:42**
